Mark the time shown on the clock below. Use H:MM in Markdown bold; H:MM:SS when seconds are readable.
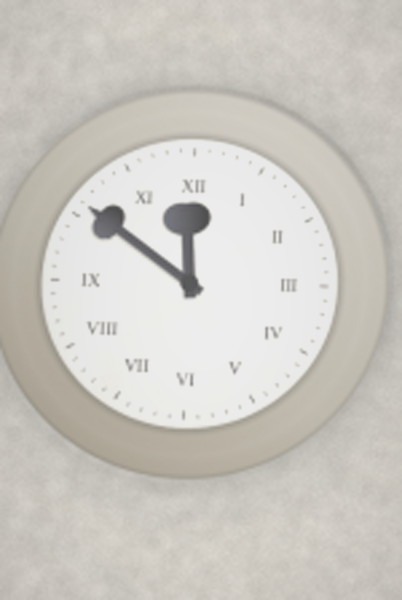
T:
**11:51**
